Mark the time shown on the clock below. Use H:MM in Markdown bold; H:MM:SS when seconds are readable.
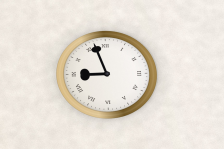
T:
**8:57**
